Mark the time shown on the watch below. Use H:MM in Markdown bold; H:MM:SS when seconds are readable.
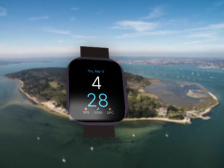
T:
**4:28**
